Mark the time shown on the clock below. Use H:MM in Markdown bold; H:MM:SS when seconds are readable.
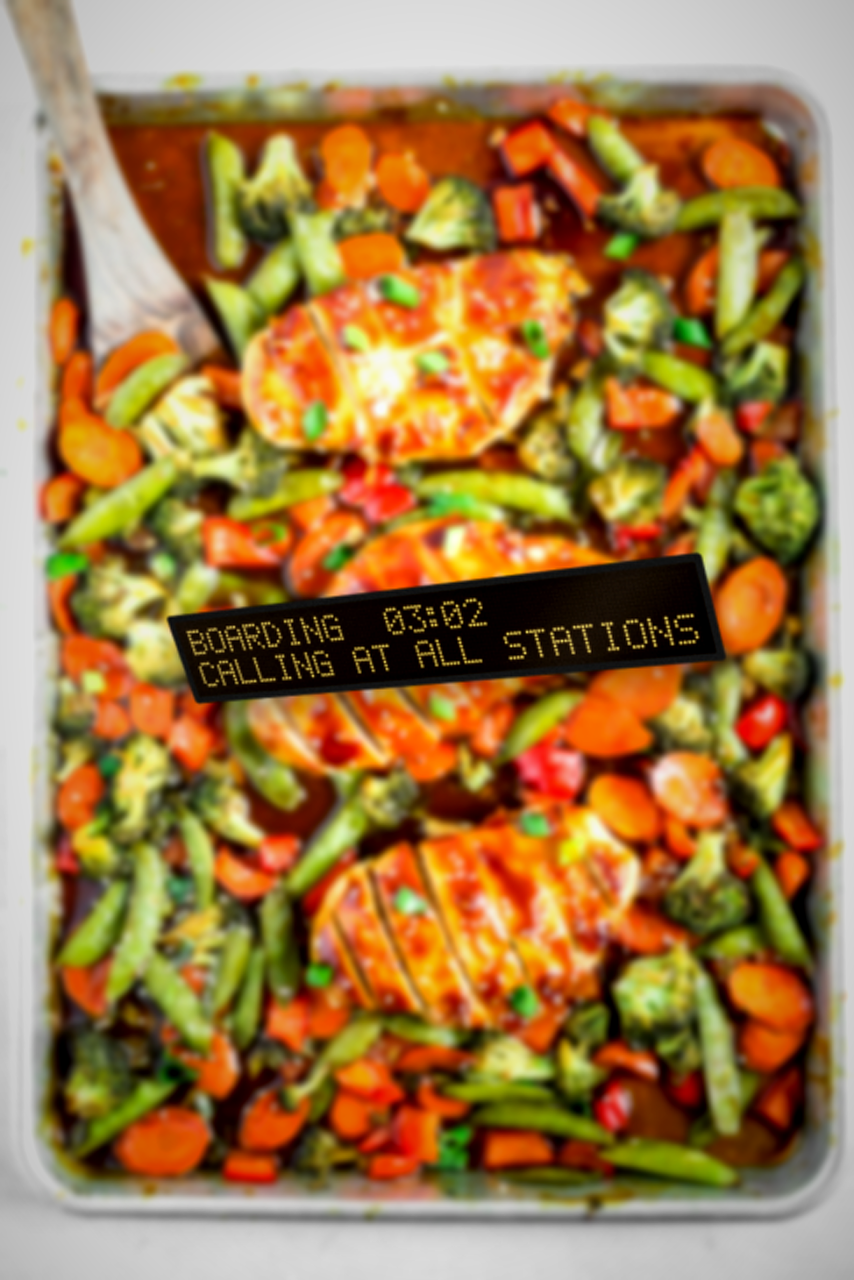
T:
**3:02**
